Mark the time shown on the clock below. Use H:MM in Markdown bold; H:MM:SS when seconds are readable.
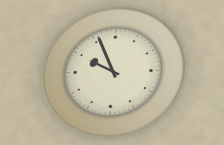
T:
**9:56**
